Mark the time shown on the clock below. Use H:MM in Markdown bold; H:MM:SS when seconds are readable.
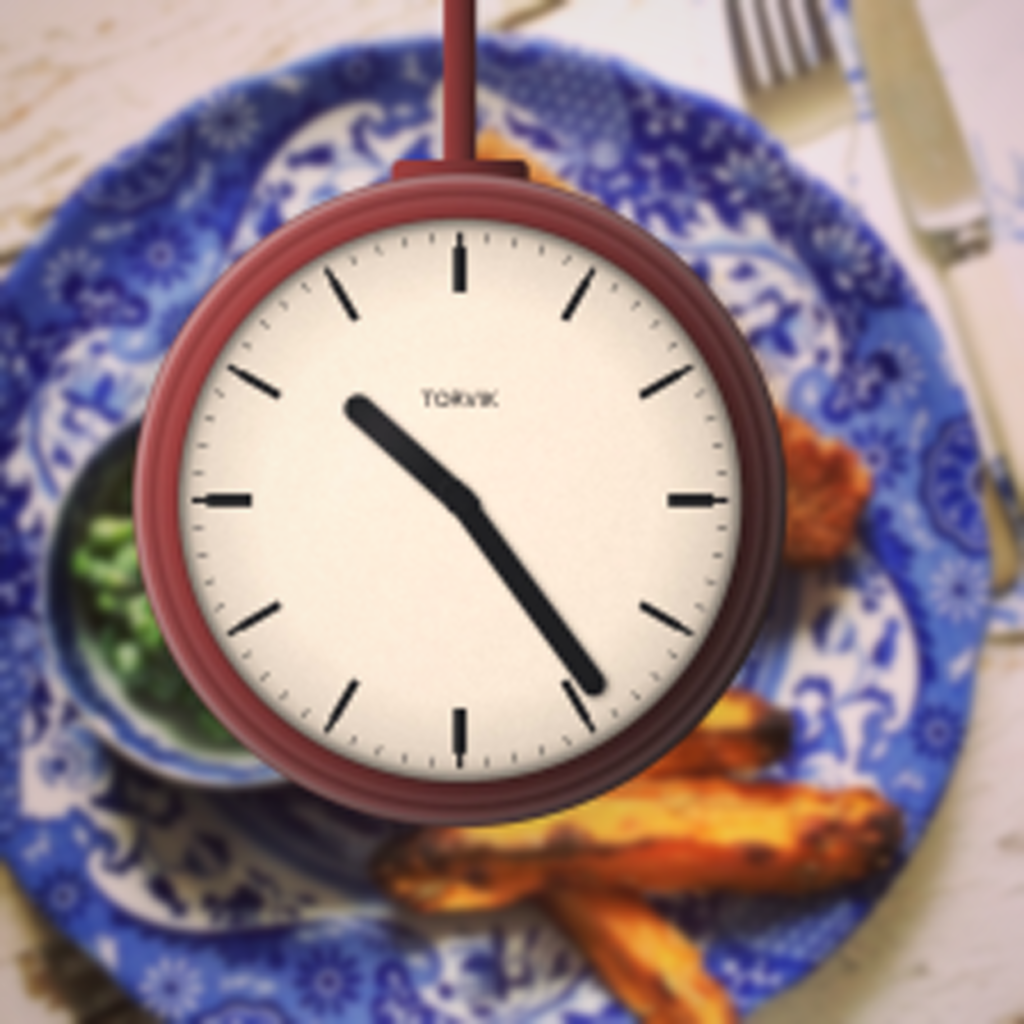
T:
**10:24**
